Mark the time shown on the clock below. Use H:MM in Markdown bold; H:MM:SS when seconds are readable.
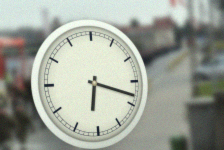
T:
**6:18**
